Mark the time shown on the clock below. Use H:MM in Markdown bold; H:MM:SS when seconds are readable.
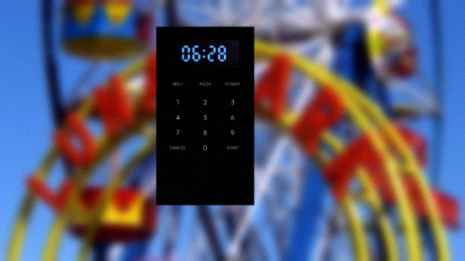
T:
**6:28**
